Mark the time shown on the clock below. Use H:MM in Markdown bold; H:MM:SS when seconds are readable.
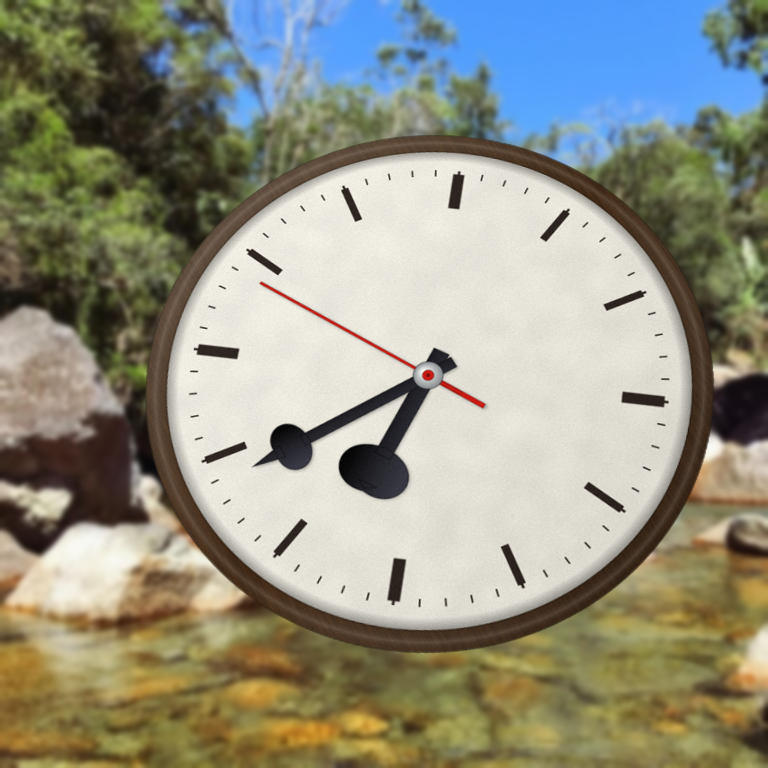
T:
**6:38:49**
